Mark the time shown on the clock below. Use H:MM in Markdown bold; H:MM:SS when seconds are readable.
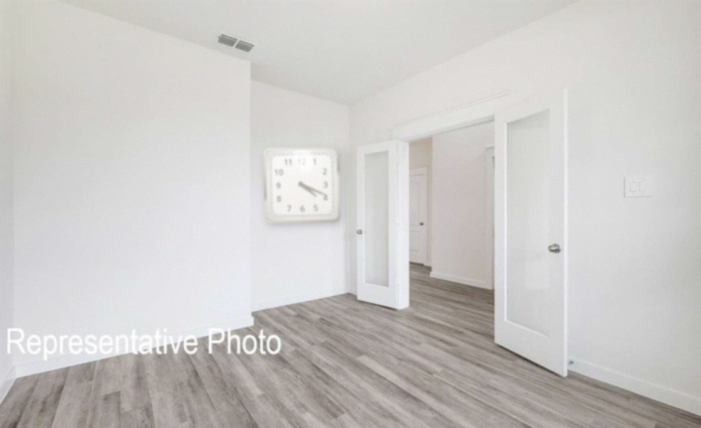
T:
**4:19**
